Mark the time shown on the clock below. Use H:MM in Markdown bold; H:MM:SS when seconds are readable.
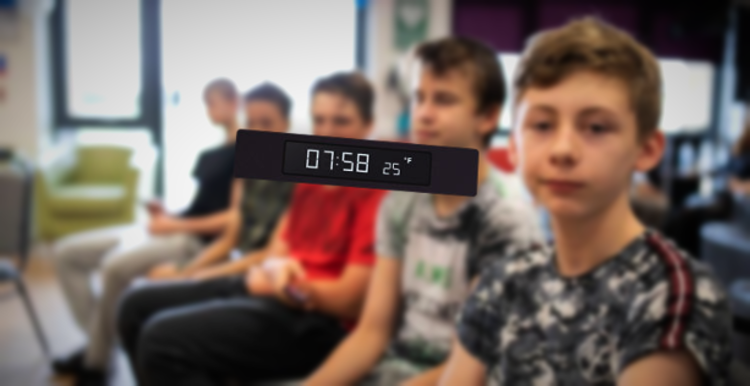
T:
**7:58**
